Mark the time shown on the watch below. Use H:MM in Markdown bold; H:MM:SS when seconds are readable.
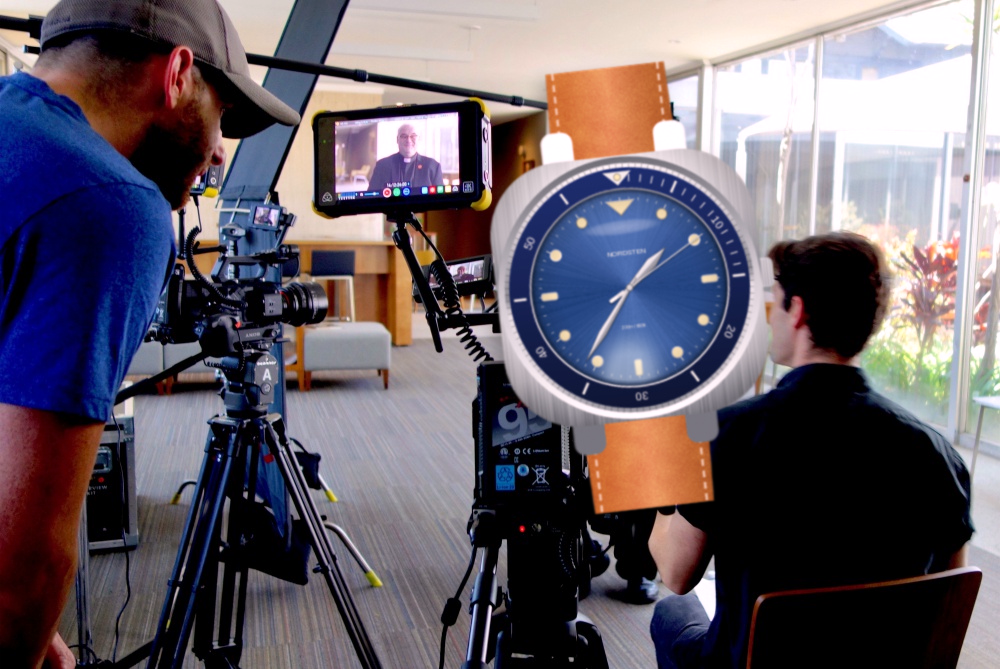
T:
**1:36:10**
